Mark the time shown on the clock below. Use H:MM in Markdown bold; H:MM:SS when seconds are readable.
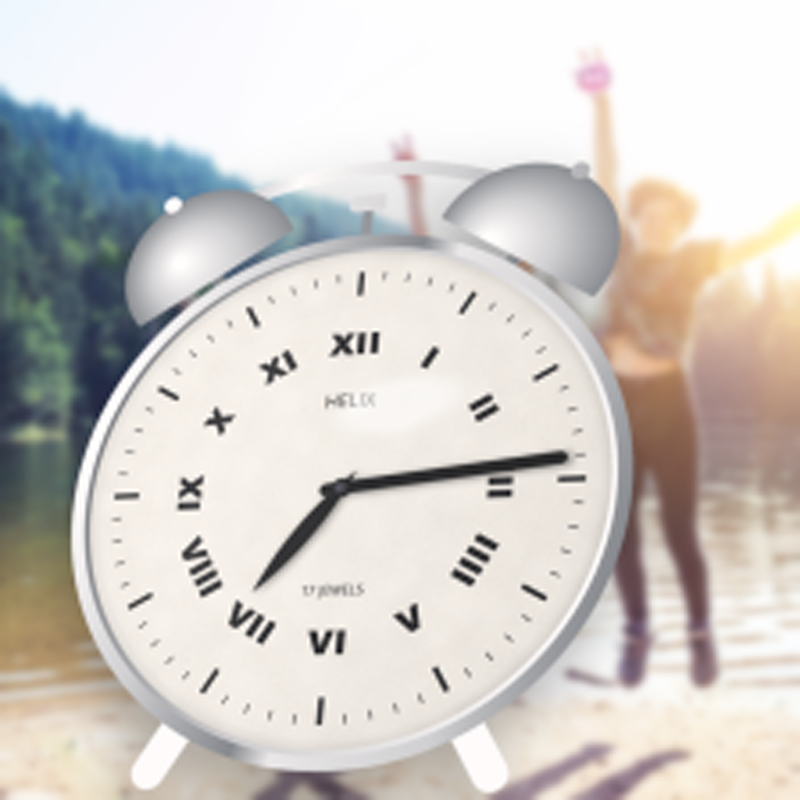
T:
**7:14**
